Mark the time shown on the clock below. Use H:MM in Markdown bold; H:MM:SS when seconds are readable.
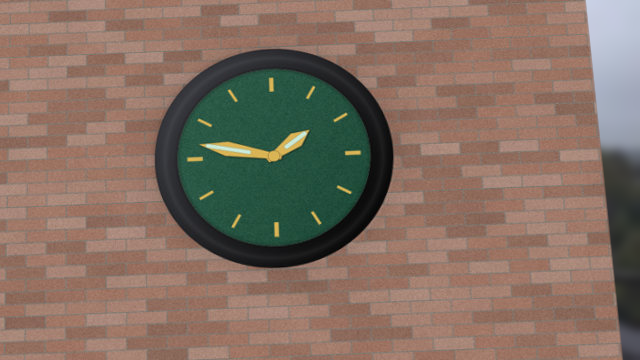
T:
**1:47**
